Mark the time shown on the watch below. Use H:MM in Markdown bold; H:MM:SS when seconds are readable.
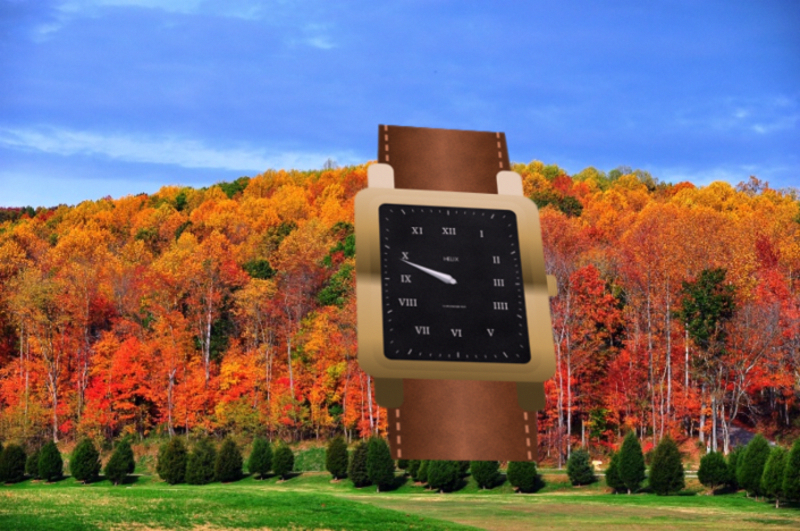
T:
**9:49**
